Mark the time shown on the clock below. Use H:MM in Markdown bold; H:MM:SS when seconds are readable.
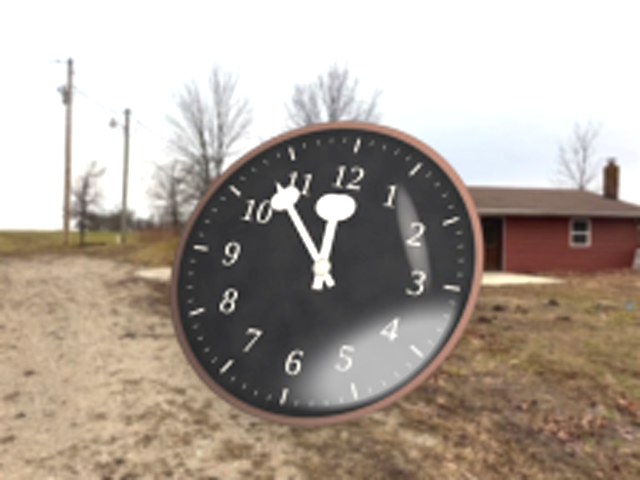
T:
**11:53**
